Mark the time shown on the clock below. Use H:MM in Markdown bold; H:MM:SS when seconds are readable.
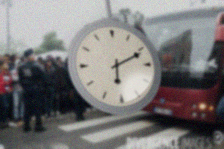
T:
**6:11**
